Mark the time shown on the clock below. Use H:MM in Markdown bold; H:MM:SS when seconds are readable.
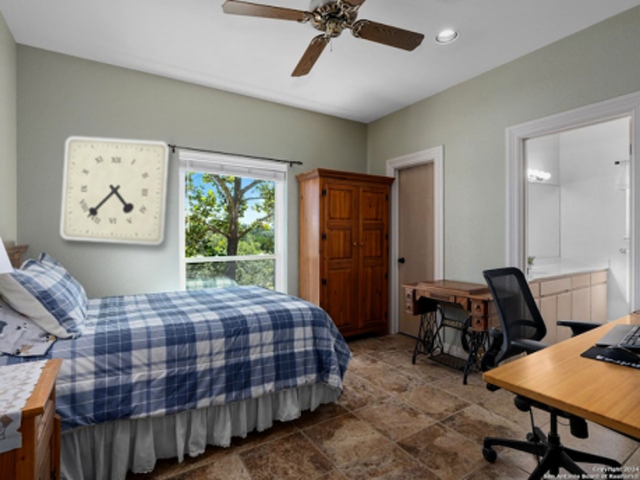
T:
**4:37**
